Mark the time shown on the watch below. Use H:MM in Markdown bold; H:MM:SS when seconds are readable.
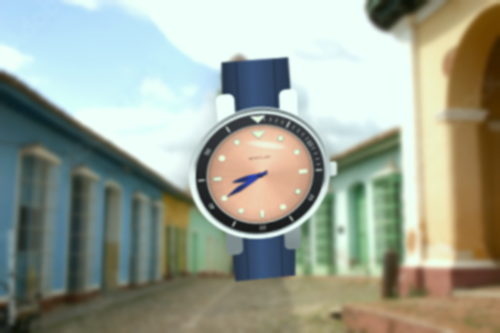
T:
**8:40**
